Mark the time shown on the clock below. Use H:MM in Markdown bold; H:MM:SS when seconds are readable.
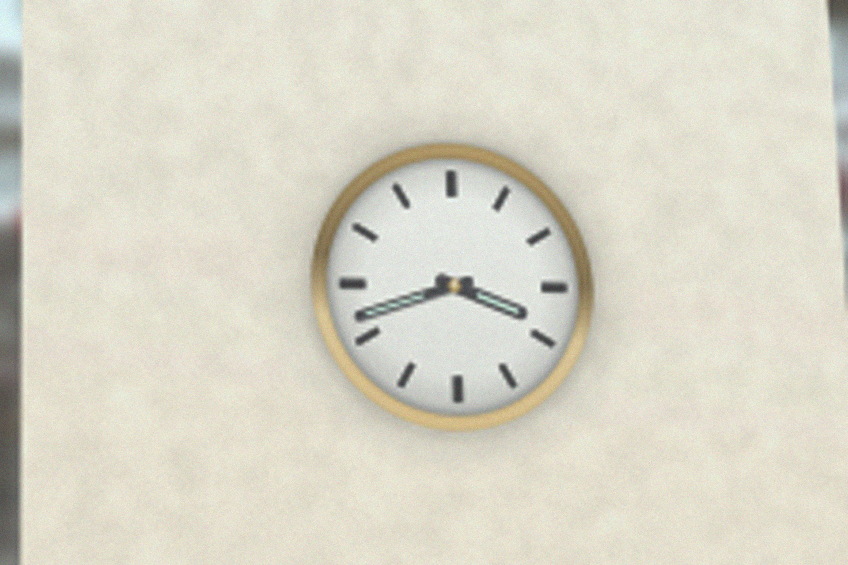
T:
**3:42**
